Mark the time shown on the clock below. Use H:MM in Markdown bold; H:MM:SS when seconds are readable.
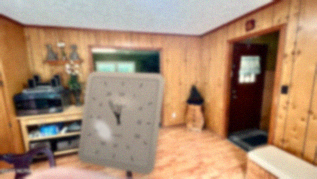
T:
**11:54**
